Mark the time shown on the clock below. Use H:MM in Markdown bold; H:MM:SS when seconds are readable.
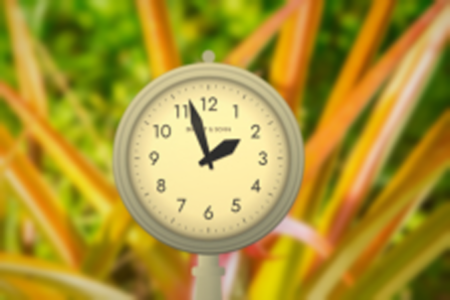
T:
**1:57**
